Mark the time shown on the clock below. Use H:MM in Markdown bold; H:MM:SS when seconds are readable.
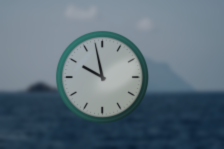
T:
**9:58**
